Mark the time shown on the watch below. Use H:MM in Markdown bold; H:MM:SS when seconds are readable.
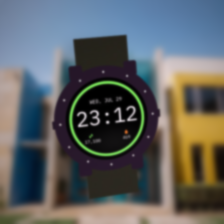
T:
**23:12**
